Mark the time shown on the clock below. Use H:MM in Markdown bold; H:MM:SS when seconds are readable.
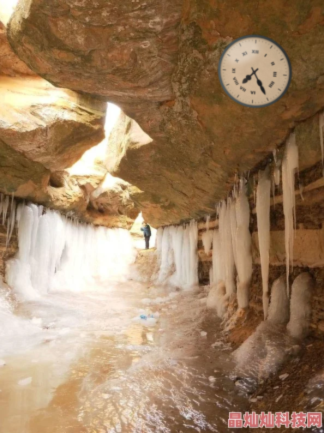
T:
**7:25**
